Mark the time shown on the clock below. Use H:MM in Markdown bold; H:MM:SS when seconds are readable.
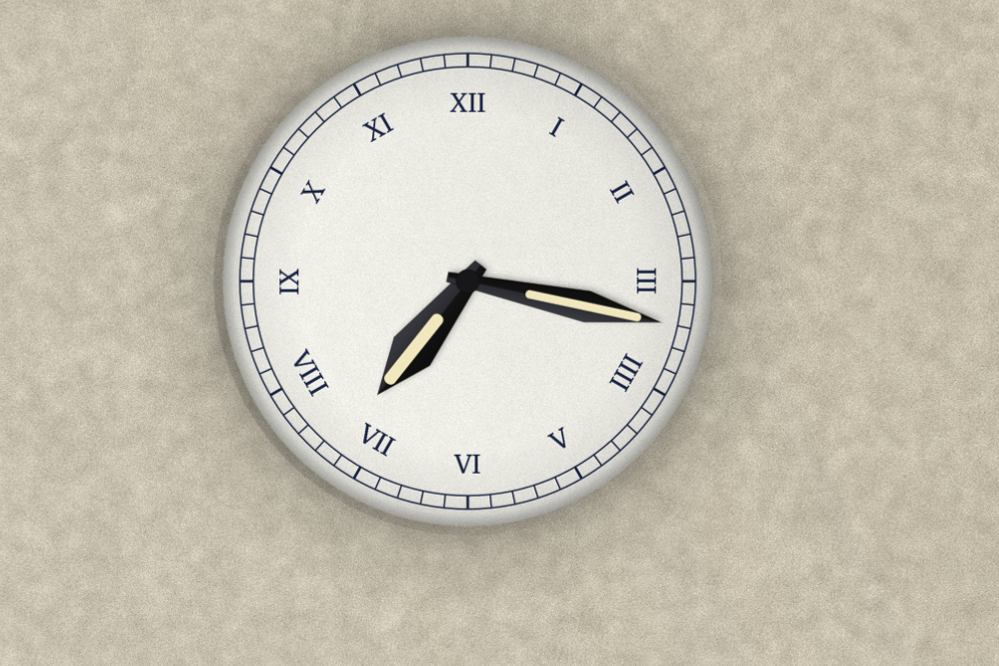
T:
**7:17**
